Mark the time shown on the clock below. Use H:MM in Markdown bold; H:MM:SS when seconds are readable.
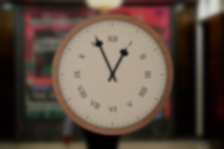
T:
**12:56**
